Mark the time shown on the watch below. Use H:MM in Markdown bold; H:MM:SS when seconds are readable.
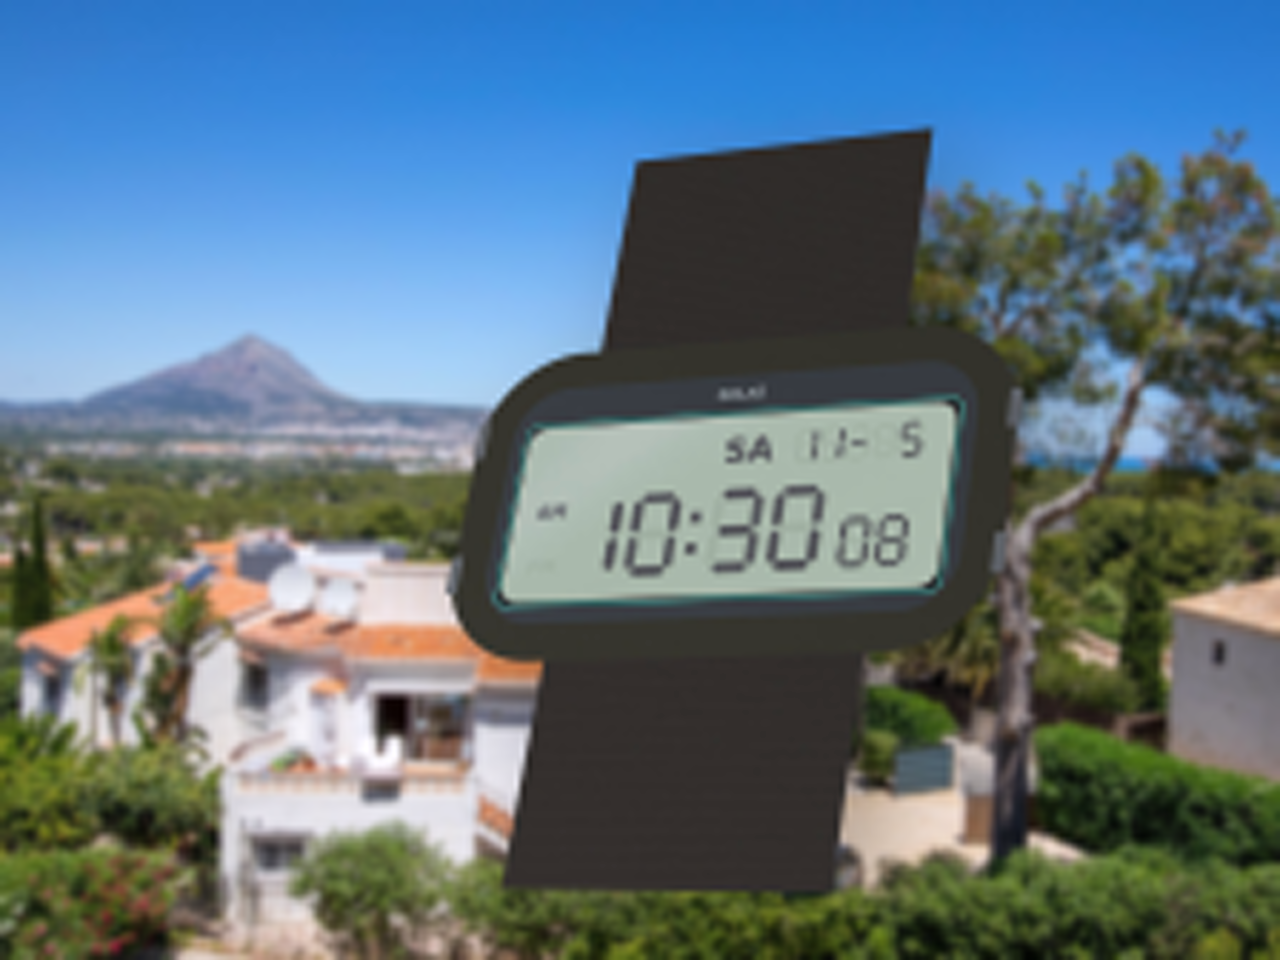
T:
**10:30:08**
